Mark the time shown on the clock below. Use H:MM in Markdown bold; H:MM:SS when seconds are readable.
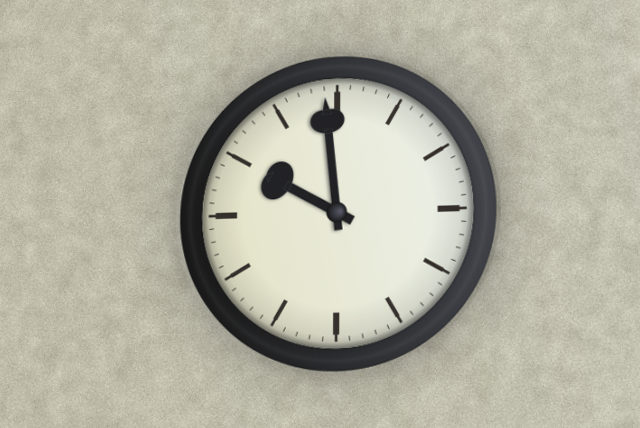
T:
**9:59**
